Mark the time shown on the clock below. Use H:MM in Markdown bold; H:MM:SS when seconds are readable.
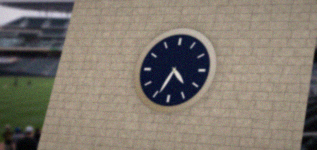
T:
**4:34**
